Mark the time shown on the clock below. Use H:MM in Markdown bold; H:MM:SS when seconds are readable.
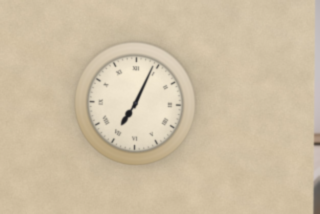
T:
**7:04**
